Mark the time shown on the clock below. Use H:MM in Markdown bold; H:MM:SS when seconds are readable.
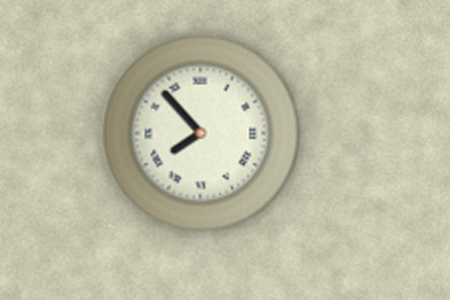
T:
**7:53**
